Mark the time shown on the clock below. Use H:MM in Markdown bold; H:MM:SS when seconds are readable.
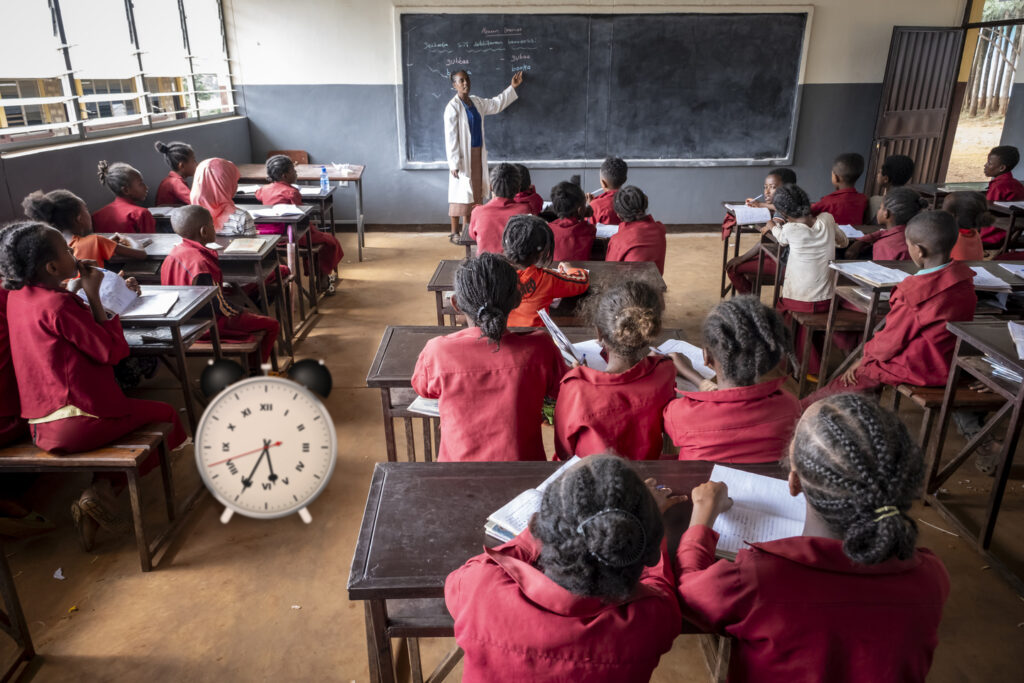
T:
**5:34:42**
